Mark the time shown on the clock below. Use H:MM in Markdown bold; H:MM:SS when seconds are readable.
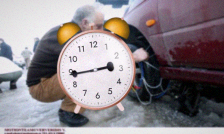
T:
**2:44**
